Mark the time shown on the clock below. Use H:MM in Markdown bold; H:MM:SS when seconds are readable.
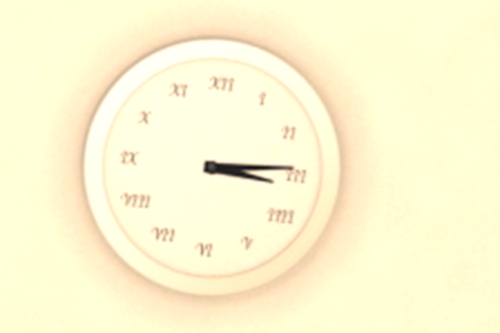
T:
**3:14**
